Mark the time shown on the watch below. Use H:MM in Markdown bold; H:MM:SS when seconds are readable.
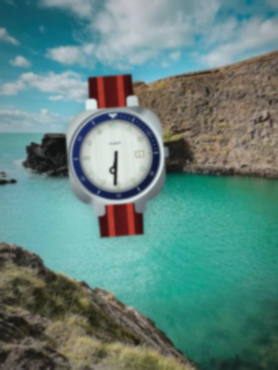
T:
**6:31**
